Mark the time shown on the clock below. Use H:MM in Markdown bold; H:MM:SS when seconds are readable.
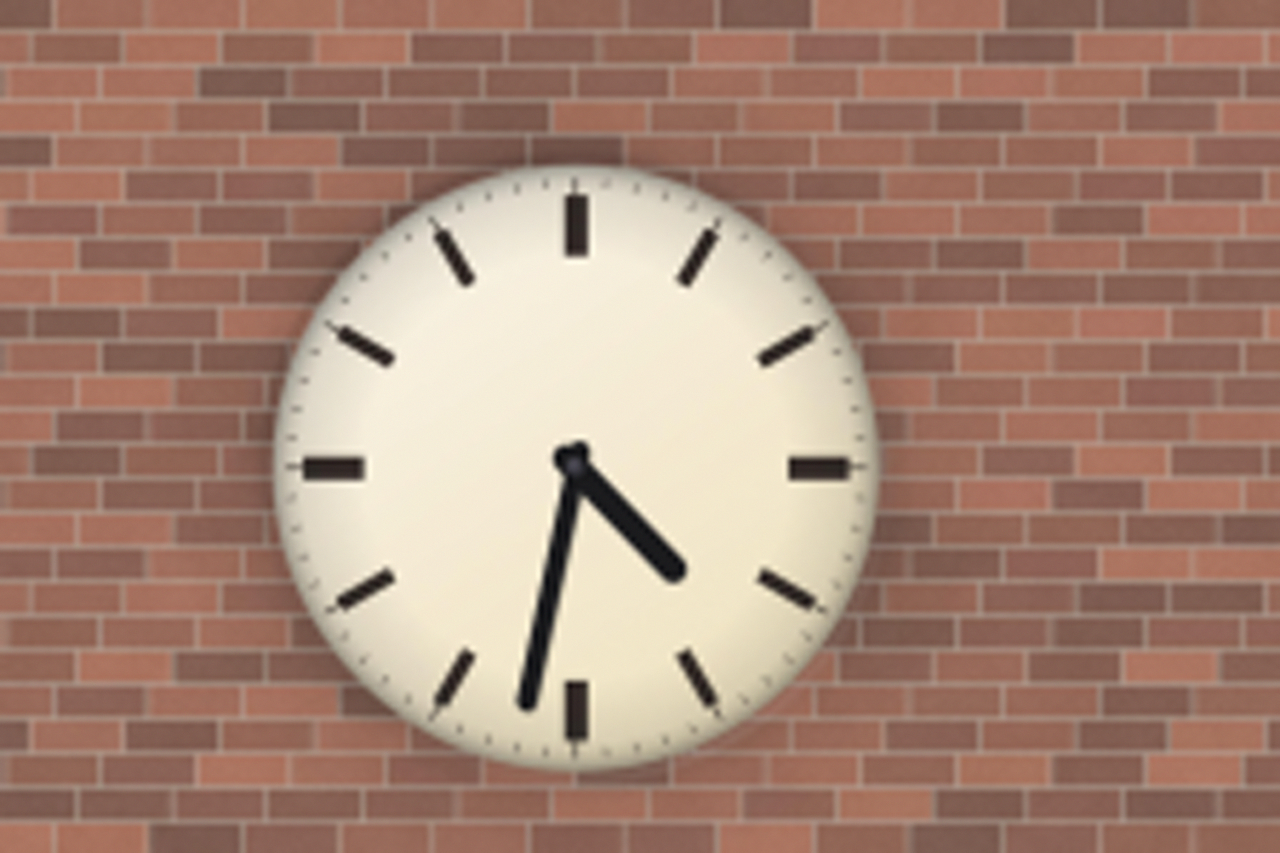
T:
**4:32**
